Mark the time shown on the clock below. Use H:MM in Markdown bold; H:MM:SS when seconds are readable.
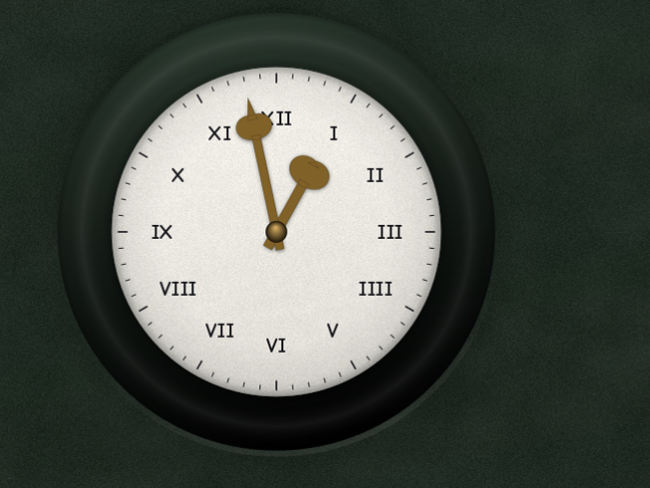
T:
**12:58**
